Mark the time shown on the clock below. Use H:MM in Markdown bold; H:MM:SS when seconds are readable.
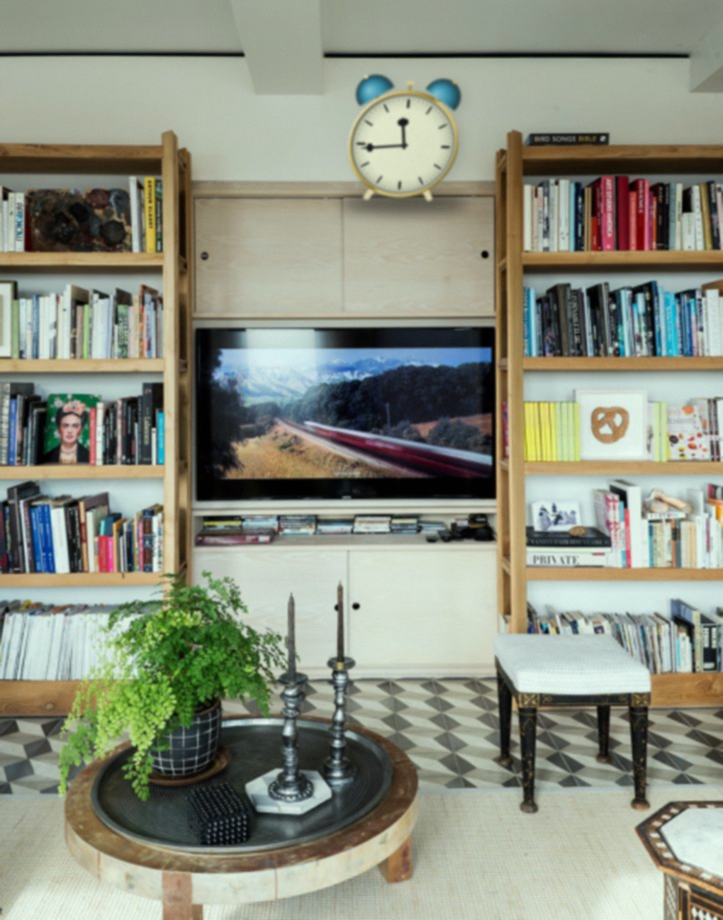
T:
**11:44**
